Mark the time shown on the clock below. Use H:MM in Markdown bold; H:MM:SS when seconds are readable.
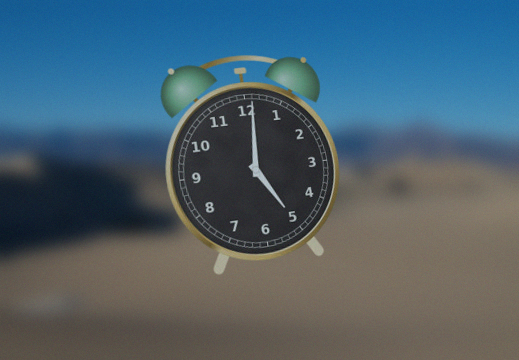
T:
**5:01**
